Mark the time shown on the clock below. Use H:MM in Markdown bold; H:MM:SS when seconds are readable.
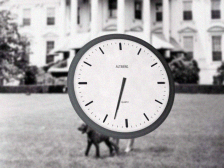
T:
**6:33**
